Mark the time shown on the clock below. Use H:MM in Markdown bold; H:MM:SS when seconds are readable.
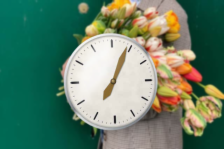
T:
**7:04**
